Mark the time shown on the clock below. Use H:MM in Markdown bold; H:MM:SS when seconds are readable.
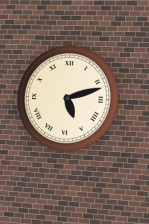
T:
**5:12**
